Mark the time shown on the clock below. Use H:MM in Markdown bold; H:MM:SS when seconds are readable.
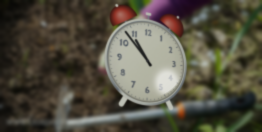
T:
**10:53**
